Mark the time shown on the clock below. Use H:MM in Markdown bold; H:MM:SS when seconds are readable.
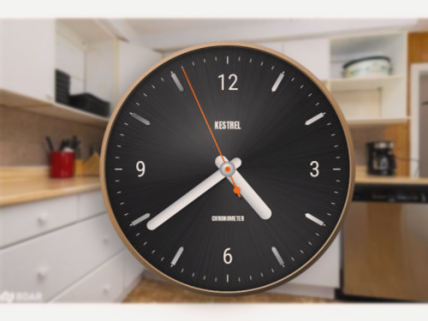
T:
**4:38:56**
